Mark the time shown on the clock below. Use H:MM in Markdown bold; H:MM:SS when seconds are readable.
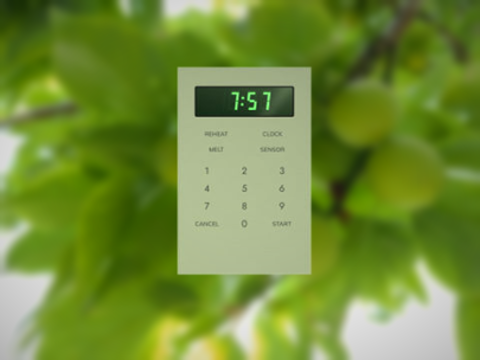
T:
**7:57**
